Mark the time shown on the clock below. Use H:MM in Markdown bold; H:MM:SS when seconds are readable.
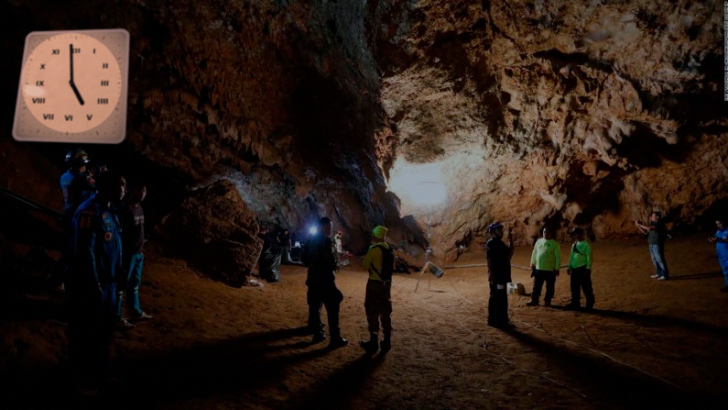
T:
**4:59**
